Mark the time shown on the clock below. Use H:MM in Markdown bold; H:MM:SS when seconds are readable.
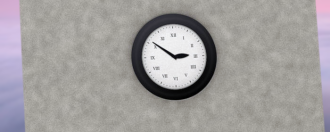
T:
**2:51**
